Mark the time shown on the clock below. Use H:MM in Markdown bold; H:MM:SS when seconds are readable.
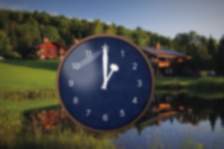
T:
**1:00**
